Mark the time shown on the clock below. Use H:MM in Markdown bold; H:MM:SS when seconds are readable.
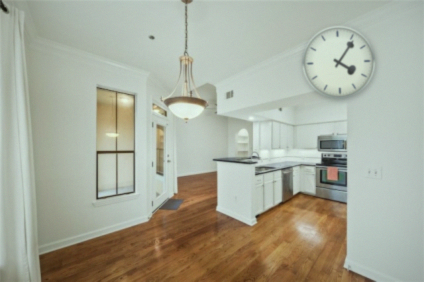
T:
**4:06**
